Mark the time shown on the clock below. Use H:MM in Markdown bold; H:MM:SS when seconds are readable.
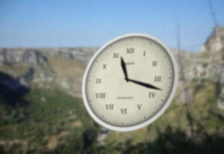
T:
**11:18**
